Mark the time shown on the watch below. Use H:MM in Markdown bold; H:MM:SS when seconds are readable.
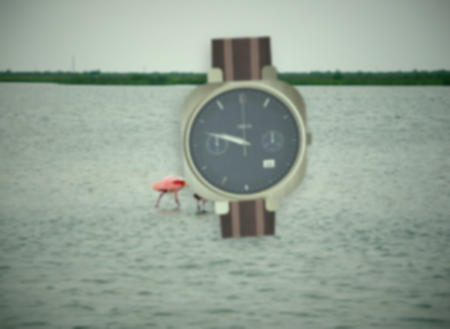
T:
**9:48**
